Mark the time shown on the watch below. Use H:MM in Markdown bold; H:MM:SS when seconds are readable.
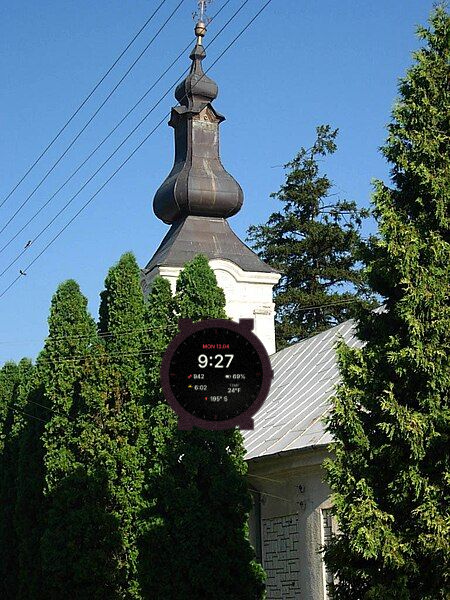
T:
**9:27**
